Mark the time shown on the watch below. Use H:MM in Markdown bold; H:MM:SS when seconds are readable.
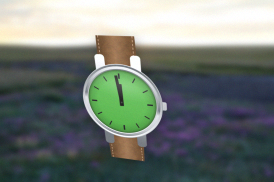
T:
**11:59**
